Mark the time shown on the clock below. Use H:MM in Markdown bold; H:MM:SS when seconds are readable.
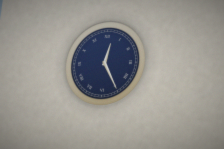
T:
**12:25**
